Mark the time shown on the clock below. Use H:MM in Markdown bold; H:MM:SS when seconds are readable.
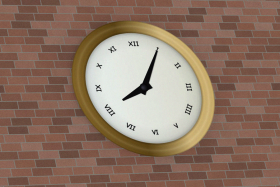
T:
**8:05**
